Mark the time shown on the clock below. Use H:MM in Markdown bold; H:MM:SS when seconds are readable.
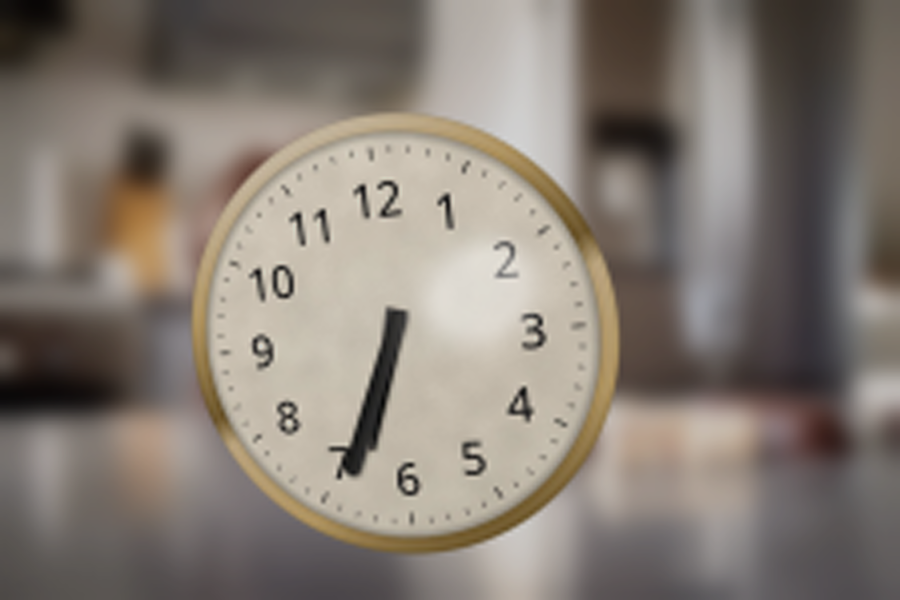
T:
**6:34**
